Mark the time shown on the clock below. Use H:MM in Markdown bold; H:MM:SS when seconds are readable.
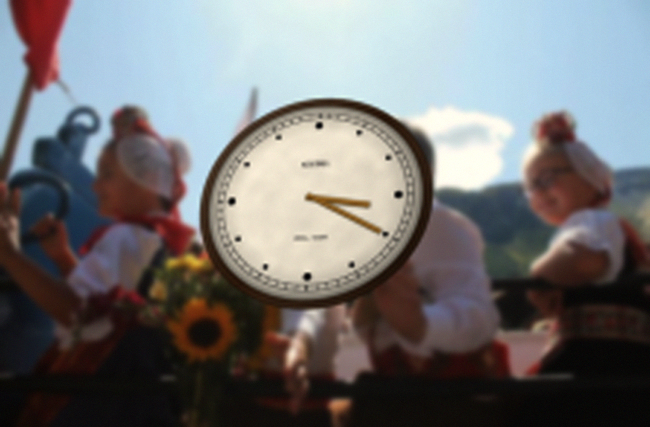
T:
**3:20**
